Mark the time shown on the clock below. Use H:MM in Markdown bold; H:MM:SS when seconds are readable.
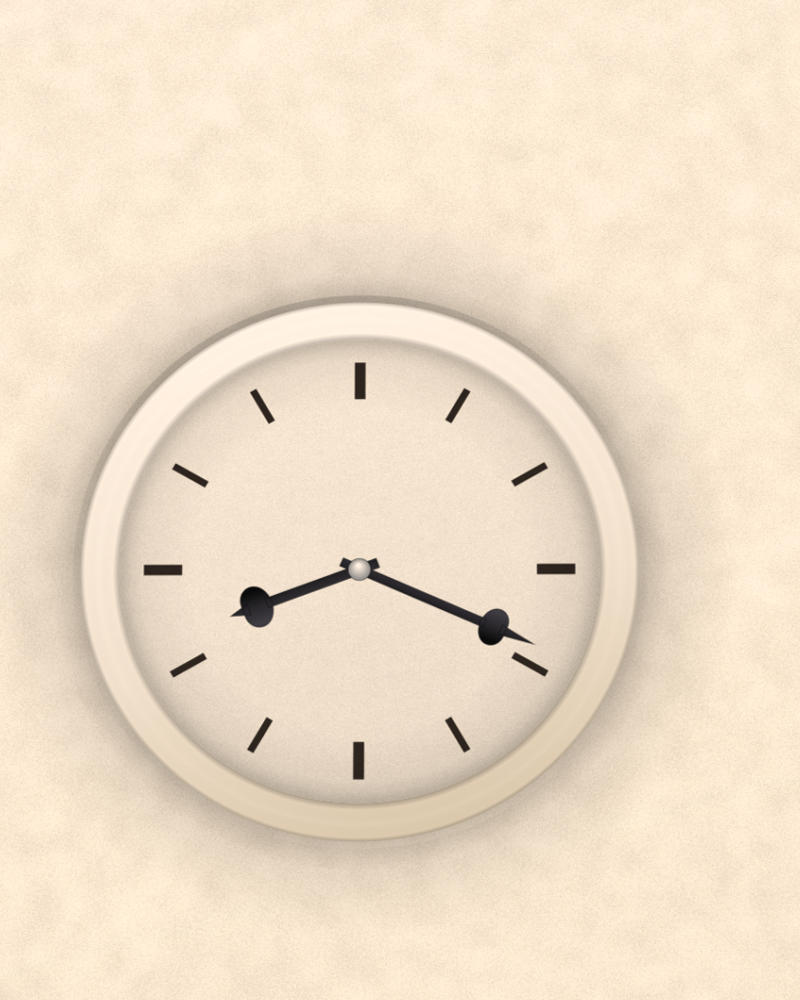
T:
**8:19**
